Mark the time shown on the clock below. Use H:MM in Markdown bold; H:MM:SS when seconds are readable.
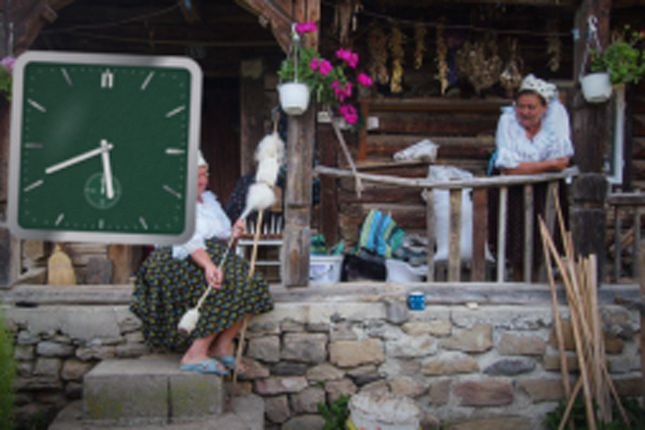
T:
**5:41**
